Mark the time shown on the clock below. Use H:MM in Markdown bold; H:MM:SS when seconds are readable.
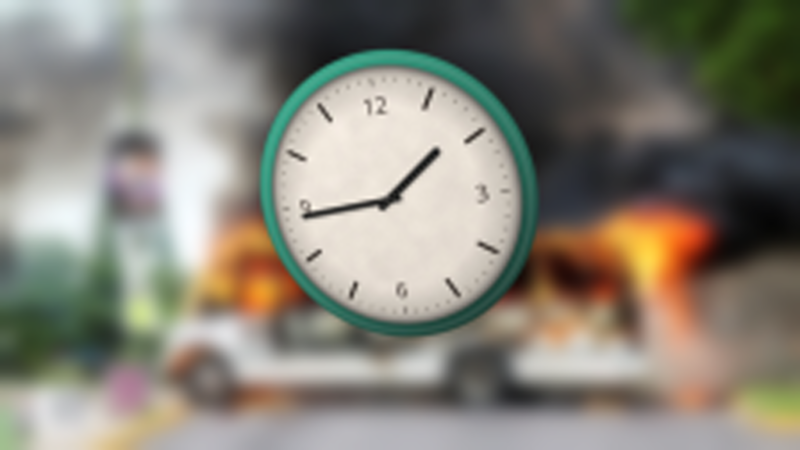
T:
**1:44**
